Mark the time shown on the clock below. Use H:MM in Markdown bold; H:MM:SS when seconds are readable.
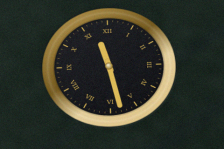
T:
**11:28**
